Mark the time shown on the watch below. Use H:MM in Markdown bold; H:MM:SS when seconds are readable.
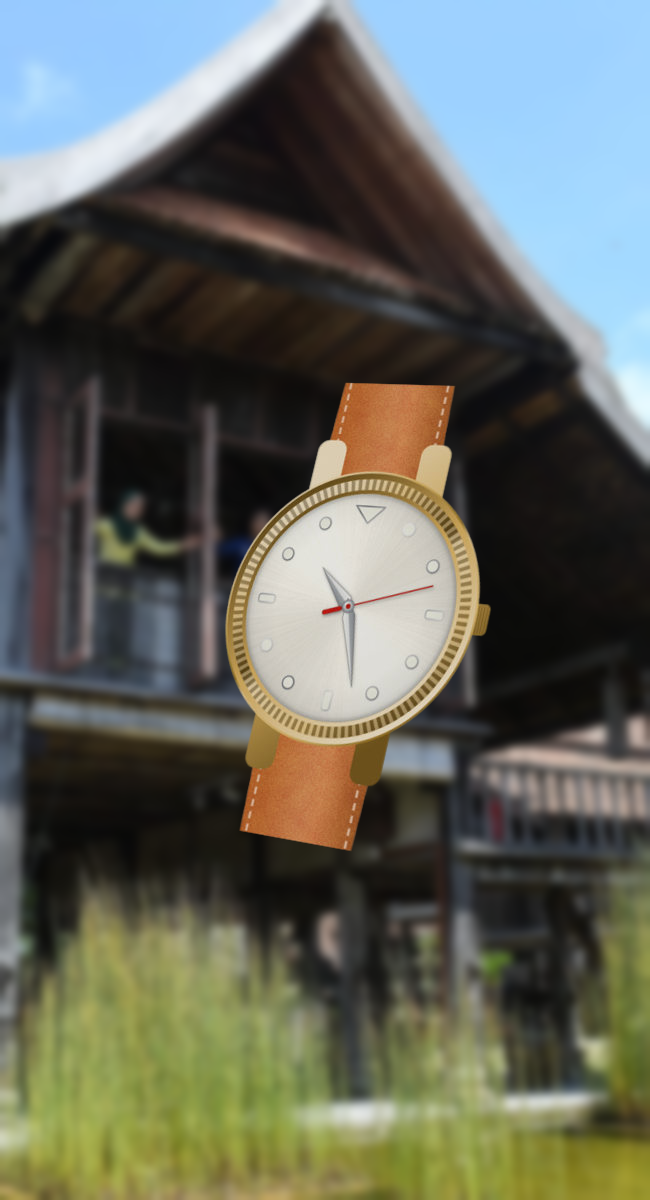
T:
**10:27:12**
